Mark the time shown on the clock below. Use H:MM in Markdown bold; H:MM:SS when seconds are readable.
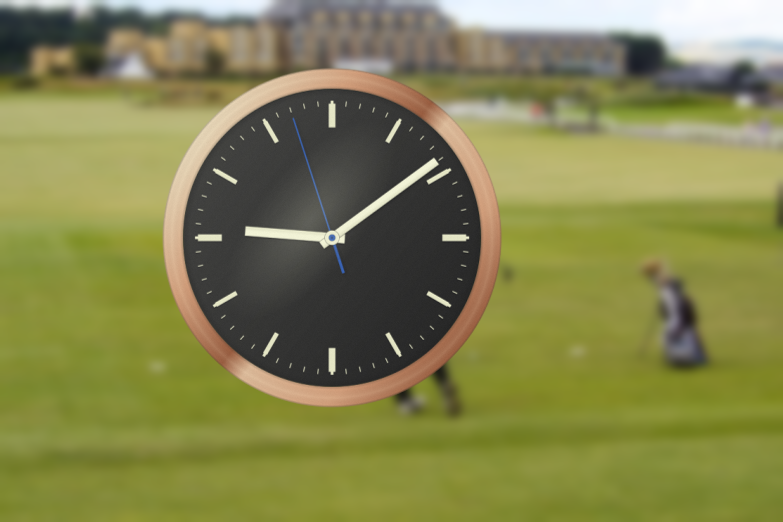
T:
**9:08:57**
